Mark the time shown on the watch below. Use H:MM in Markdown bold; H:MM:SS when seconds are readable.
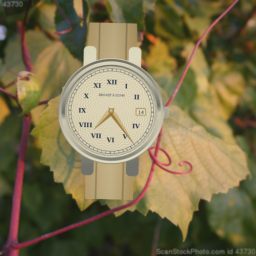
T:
**7:24**
